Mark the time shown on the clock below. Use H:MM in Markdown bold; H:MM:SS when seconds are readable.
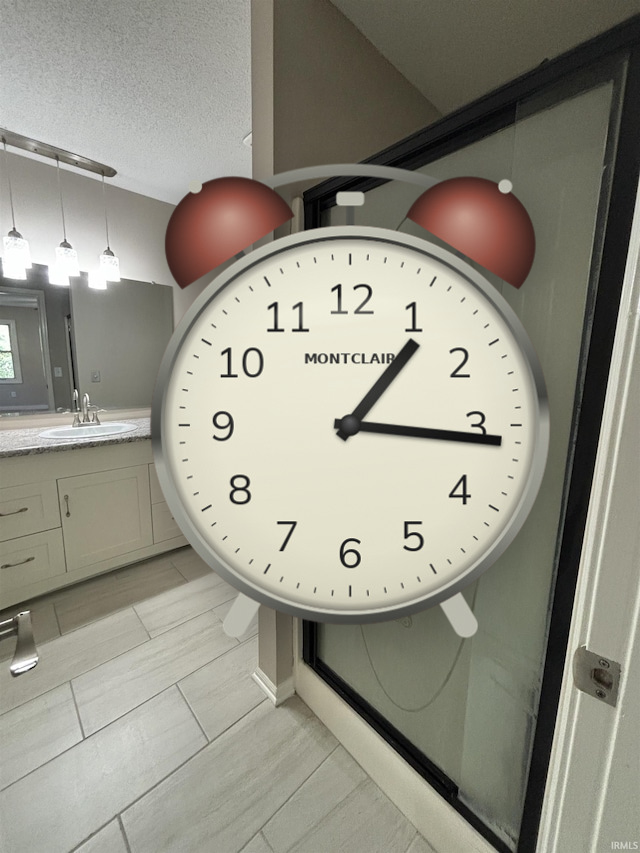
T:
**1:16**
